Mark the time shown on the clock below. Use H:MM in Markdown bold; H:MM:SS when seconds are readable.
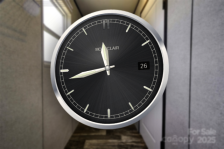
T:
**11:43**
